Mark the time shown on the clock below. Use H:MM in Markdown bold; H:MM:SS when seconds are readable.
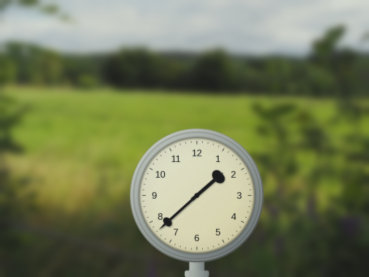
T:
**1:38**
